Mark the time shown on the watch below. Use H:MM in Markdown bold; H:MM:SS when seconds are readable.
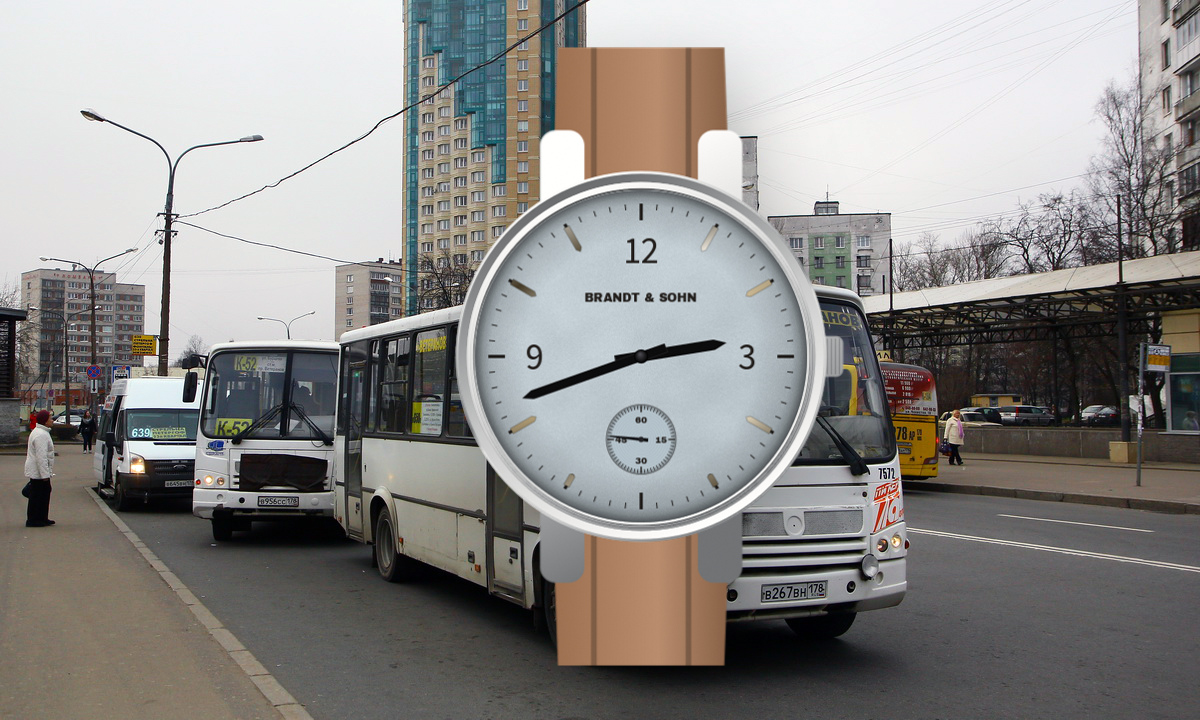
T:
**2:41:46**
